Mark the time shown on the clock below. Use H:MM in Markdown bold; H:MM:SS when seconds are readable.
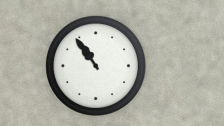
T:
**10:54**
